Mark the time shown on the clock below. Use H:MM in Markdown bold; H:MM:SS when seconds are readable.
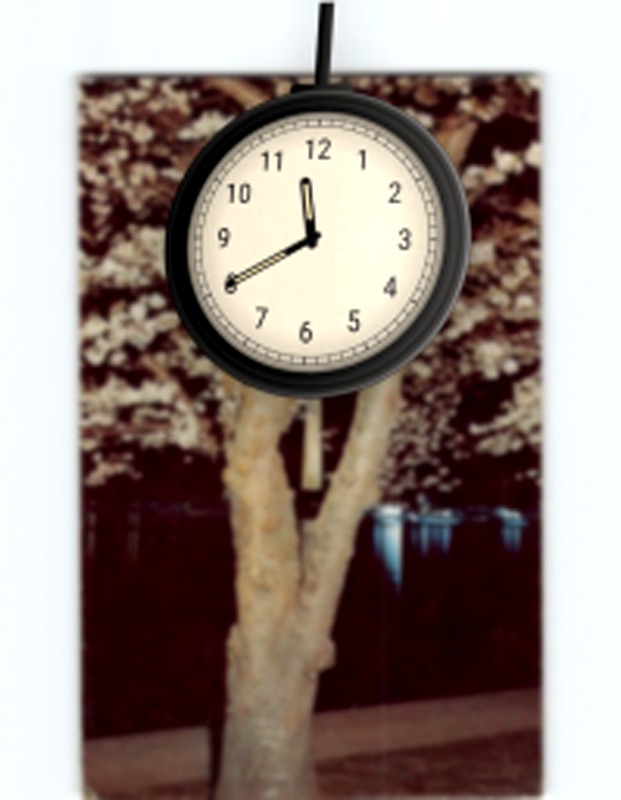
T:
**11:40**
